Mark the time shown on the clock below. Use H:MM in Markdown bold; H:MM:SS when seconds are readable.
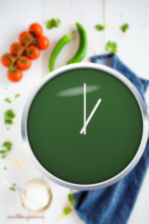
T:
**1:00**
